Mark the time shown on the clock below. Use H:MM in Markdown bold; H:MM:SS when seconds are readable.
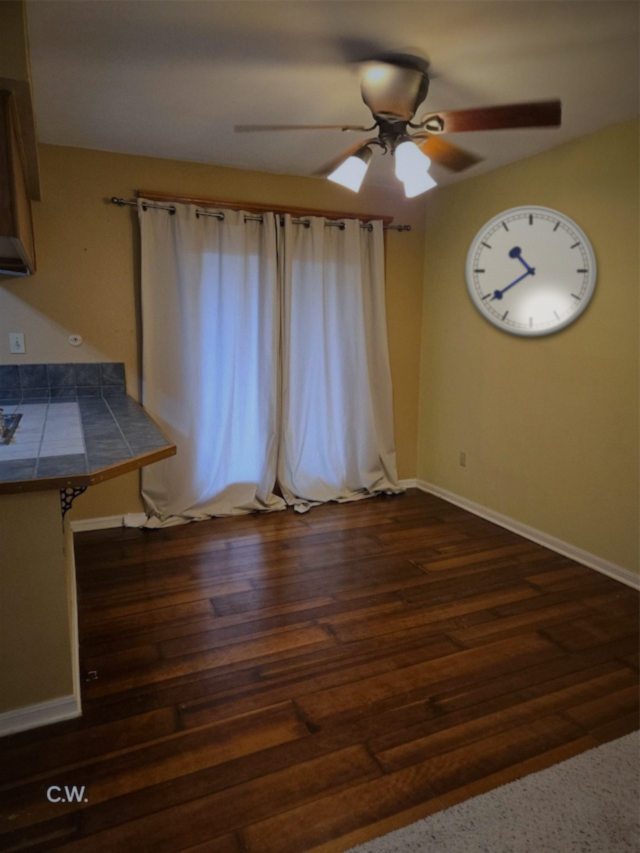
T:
**10:39**
